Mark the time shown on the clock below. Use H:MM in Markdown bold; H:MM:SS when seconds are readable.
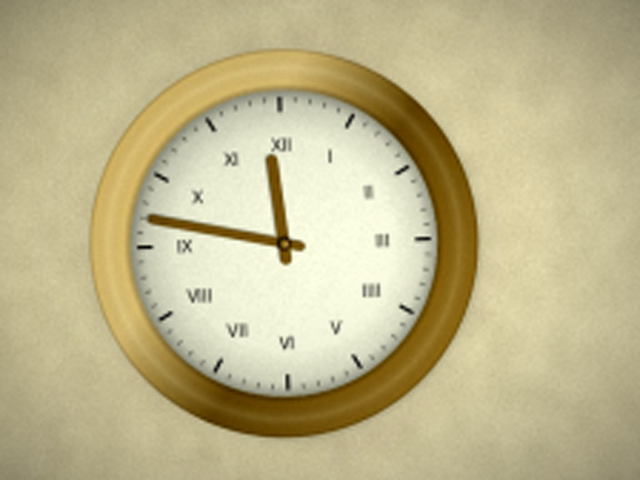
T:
**11:47**
